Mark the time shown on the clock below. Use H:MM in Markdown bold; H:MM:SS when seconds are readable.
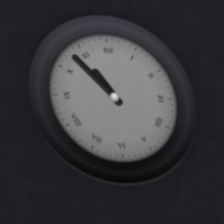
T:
**10:53**
